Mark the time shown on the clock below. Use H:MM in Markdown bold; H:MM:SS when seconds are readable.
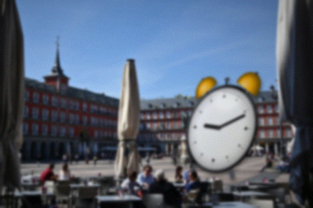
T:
**9:11**
